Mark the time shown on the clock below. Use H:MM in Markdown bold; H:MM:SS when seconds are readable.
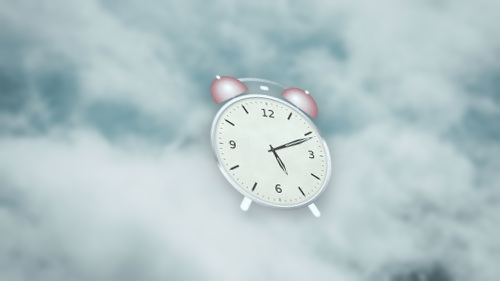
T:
**5:11**
